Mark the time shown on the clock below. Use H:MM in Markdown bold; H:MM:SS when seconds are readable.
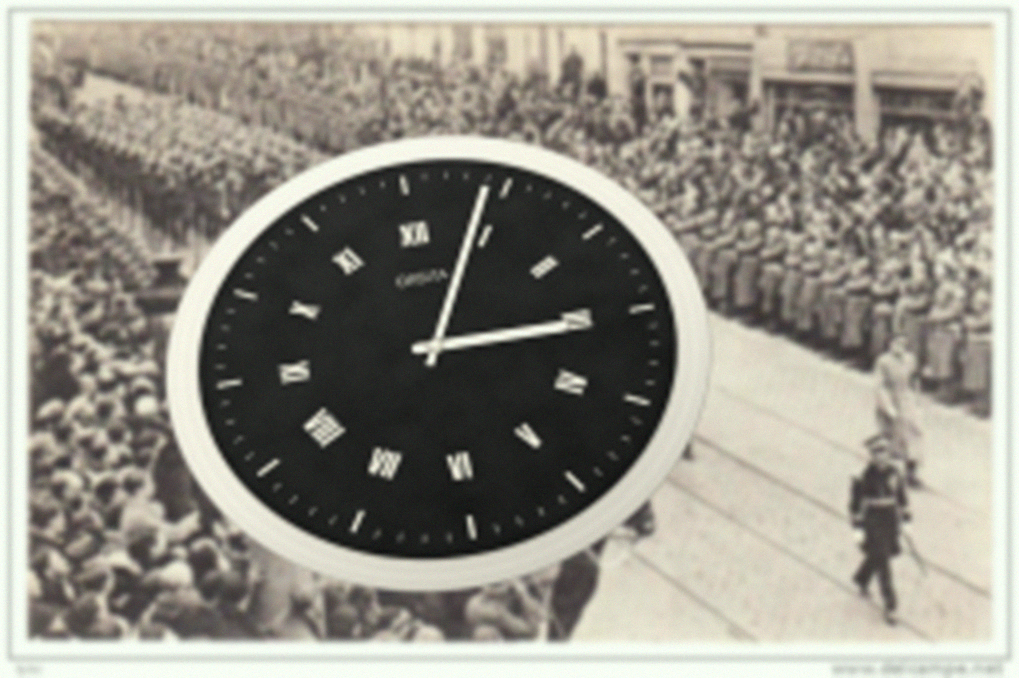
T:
**3:04**
